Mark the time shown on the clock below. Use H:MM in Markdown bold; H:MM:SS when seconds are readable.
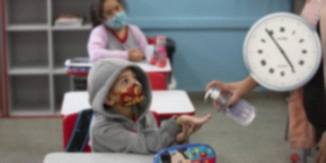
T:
**4:54**
